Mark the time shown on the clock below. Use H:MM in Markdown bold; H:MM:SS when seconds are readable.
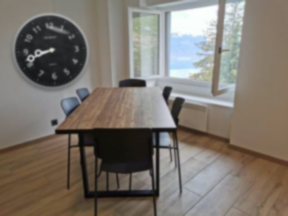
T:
**8:42**
